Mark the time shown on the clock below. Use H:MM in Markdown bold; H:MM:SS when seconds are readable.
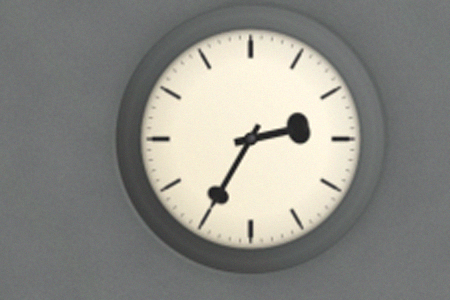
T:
**2:35**
